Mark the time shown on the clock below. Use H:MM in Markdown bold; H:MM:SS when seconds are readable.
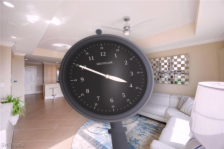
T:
**3:50**
